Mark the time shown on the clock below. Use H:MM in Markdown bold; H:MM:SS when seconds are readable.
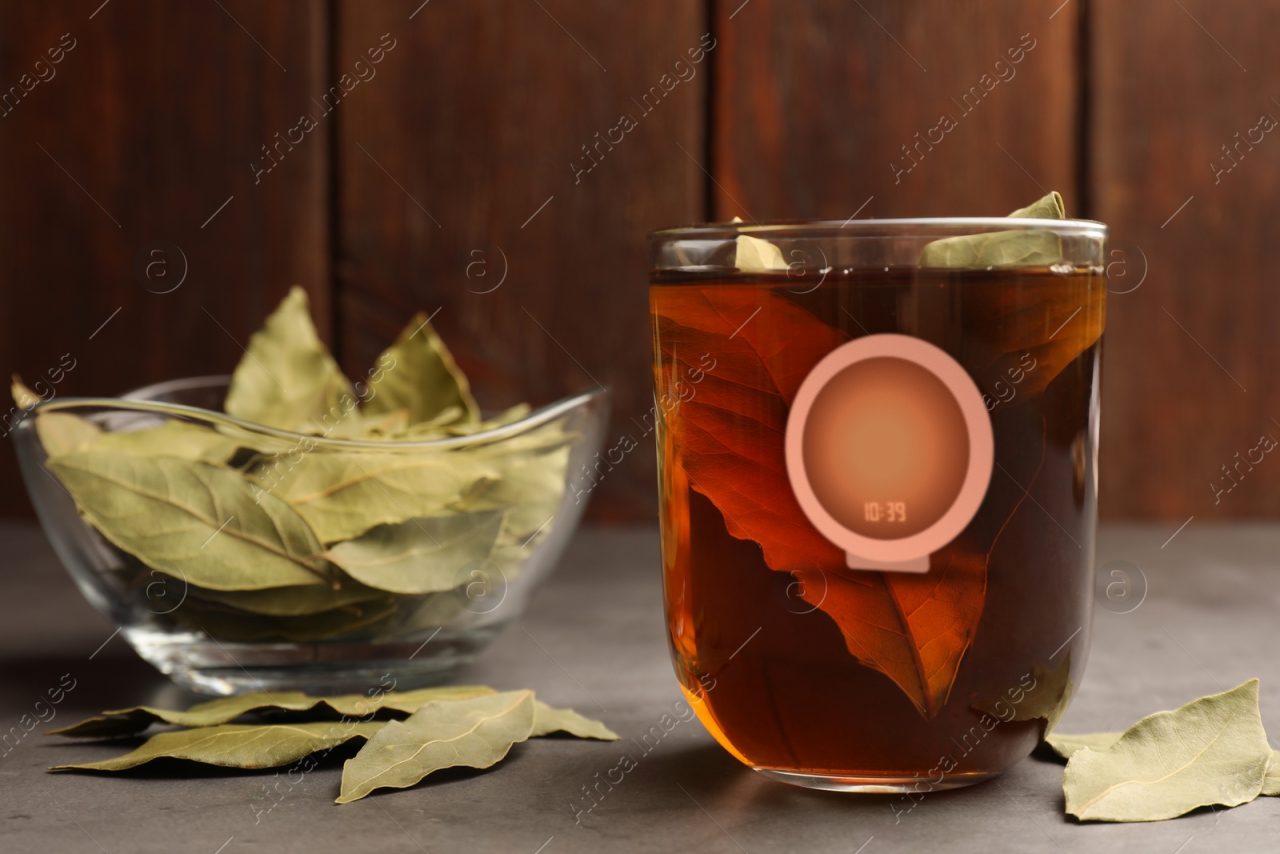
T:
**10:39**
